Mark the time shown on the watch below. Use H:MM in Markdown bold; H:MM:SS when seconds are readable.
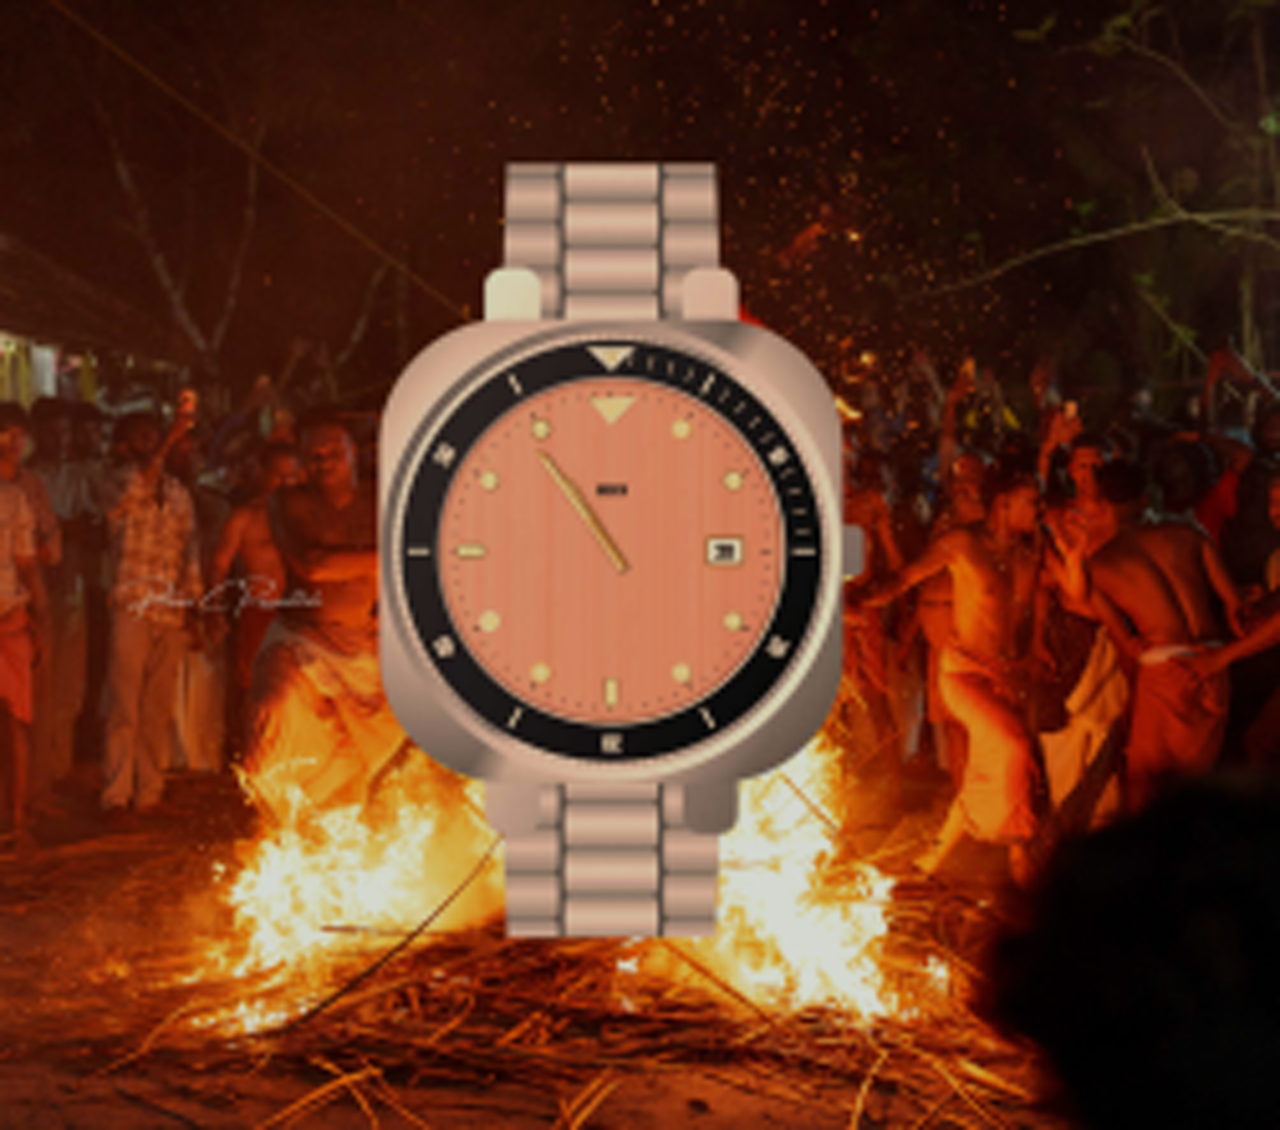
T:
**10:54**
